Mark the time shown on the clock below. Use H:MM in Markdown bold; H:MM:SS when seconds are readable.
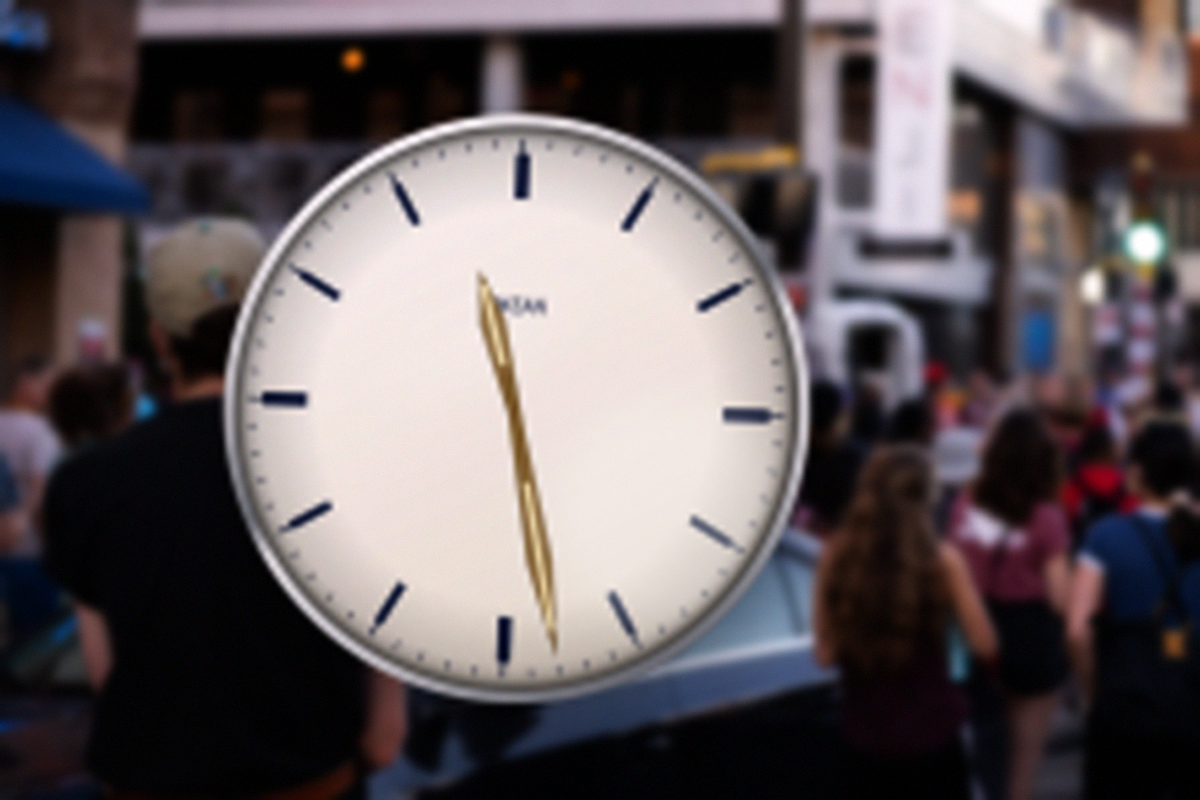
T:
**11:28**
